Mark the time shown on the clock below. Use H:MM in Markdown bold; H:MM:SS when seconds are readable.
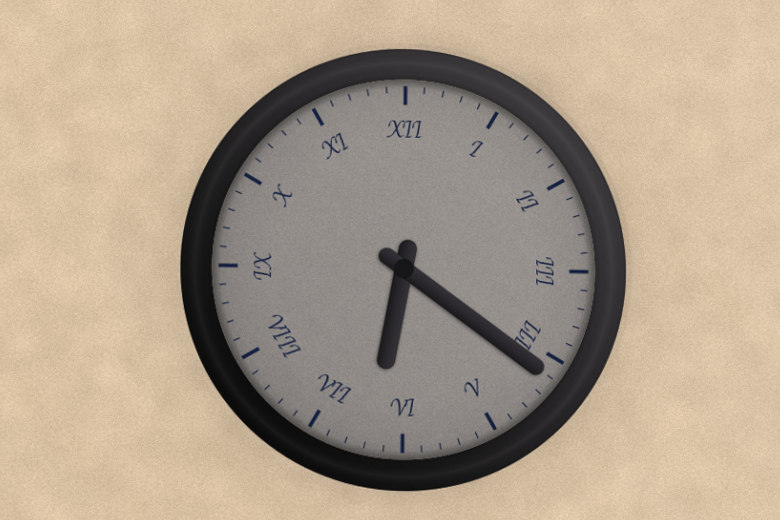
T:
**6:21**
